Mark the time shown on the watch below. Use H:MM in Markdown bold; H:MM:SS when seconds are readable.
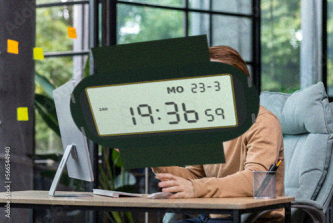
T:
**19:36:59**
